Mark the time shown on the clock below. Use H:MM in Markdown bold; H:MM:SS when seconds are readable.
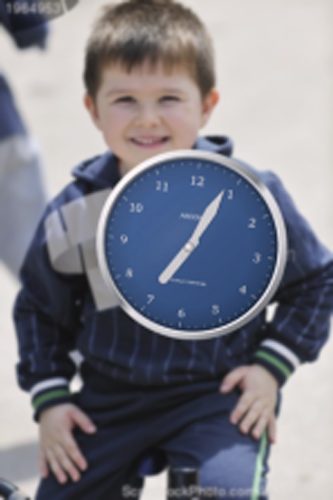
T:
**7:04**
